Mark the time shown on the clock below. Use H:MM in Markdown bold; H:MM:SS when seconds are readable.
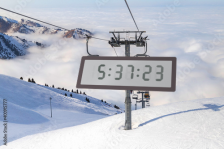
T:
**5:37:23**
